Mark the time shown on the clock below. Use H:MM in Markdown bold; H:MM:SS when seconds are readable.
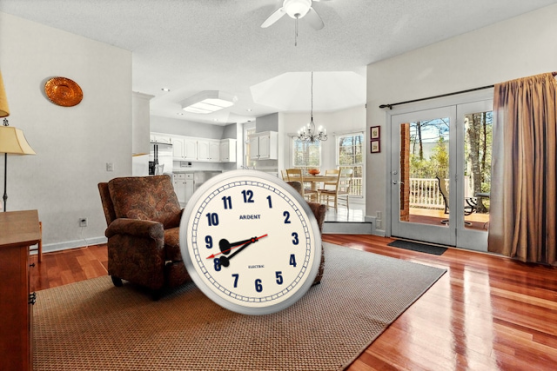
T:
**8:39:42**
